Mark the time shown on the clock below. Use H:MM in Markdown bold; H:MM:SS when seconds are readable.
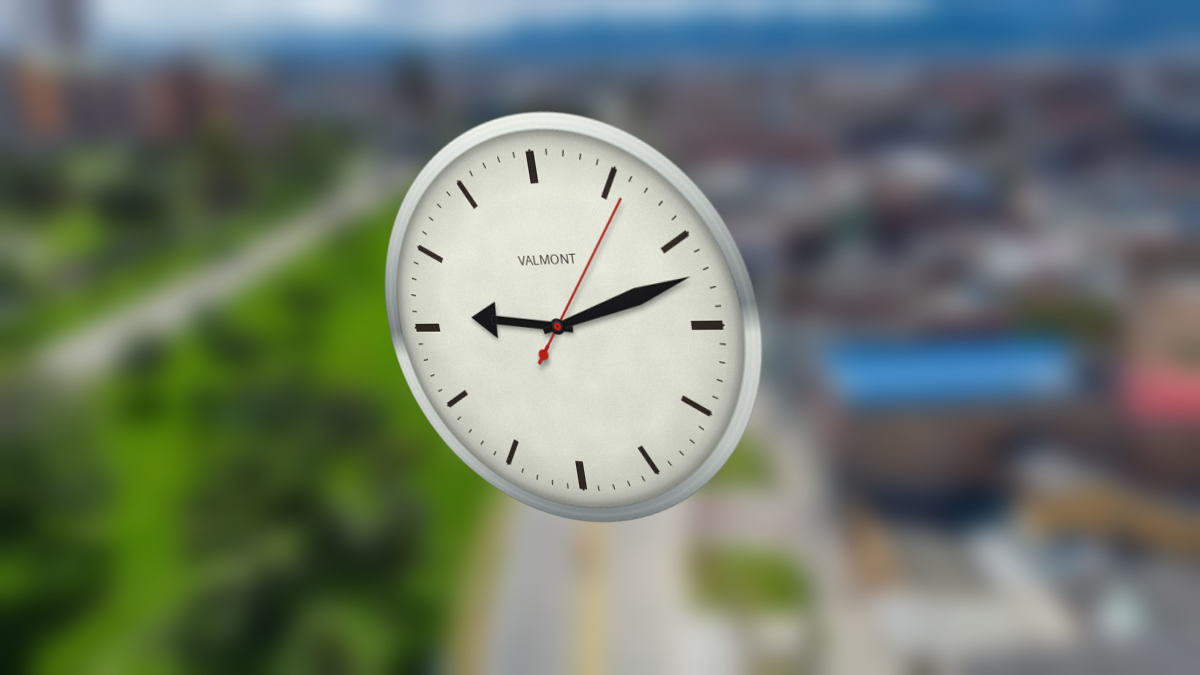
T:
**9:12:06**
